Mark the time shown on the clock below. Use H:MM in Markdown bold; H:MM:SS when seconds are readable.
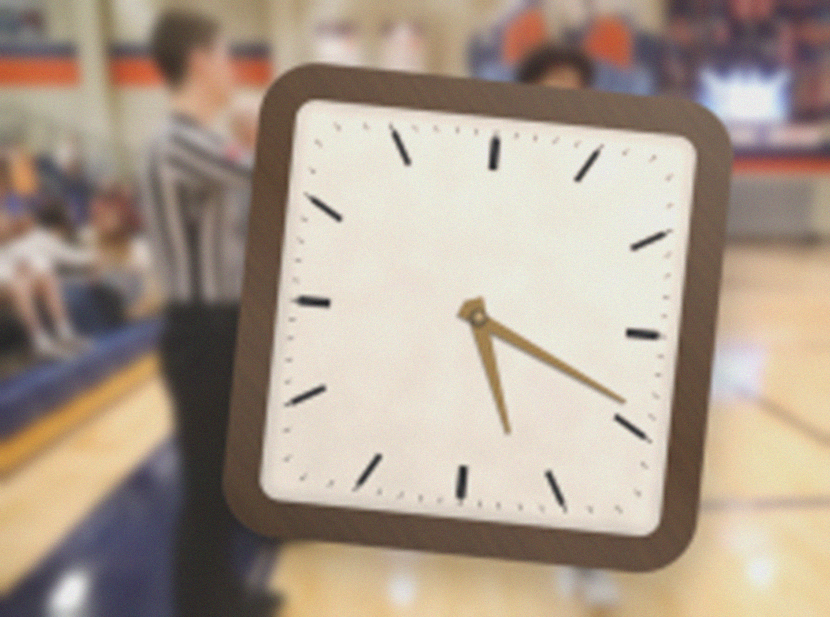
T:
**5:19**
